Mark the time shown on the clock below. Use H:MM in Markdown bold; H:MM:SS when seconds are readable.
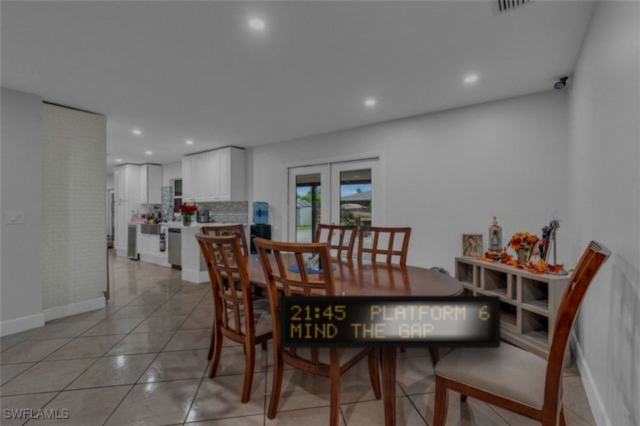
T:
**21:45**
